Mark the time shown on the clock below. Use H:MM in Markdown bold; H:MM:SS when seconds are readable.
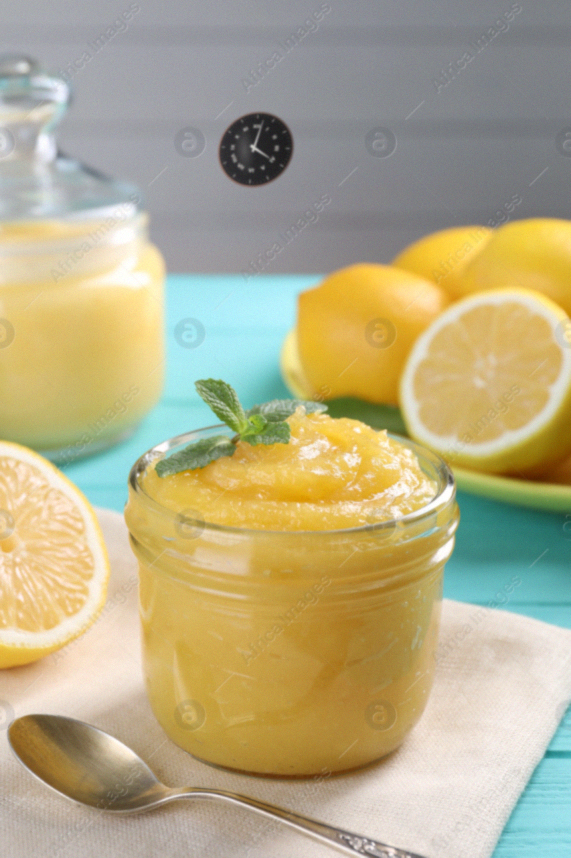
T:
**4:02**
